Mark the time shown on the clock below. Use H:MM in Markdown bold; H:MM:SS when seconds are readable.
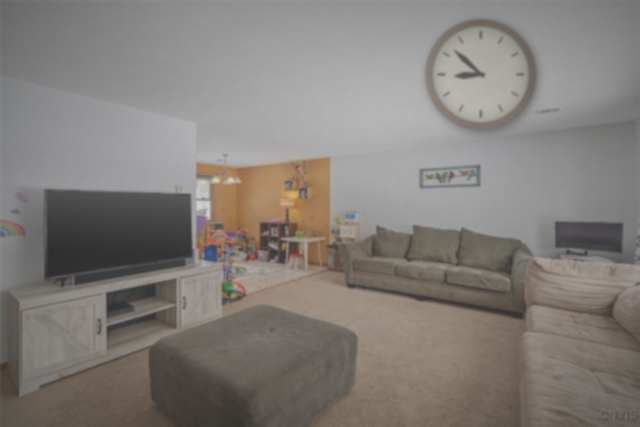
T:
**8:52**
